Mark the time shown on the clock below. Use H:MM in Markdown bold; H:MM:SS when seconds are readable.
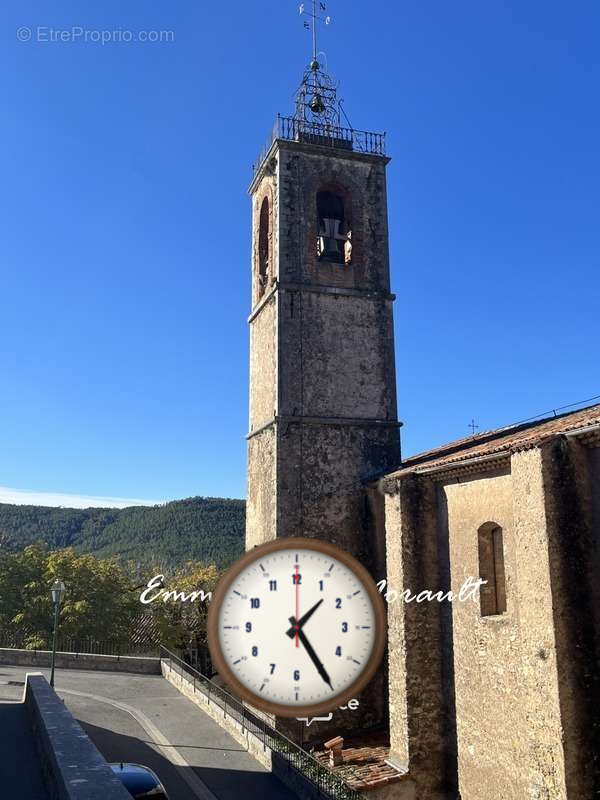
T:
**1:25:00**
